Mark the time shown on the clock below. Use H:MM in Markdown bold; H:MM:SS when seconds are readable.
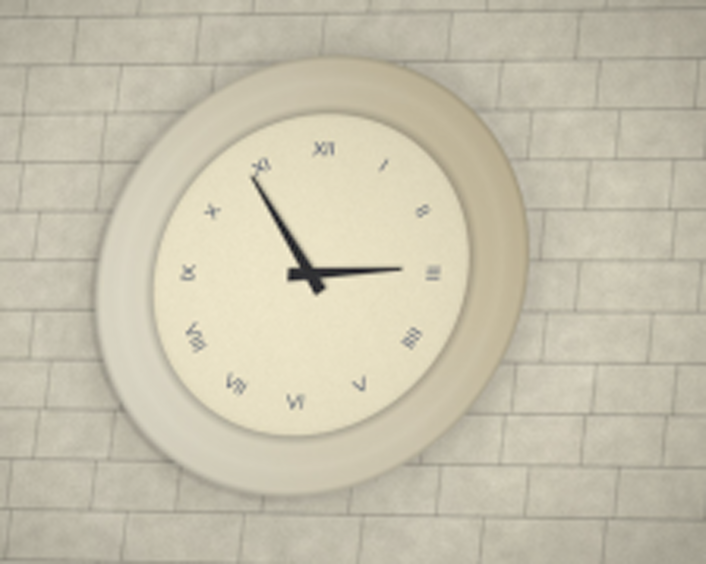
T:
**2:54**
